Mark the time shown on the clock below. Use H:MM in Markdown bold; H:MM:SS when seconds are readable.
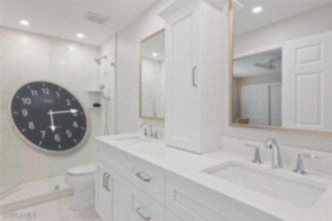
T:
**6:14**
